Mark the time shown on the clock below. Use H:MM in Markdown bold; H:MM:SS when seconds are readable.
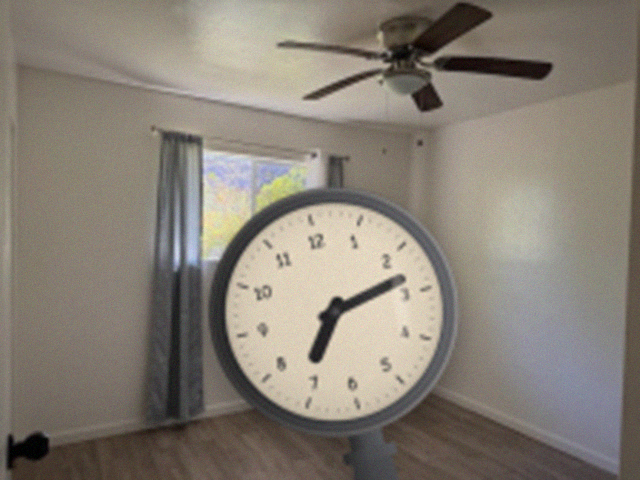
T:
**7:13**
